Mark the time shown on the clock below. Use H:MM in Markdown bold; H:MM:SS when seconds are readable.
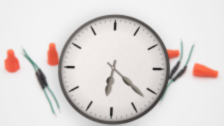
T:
**6:22**
